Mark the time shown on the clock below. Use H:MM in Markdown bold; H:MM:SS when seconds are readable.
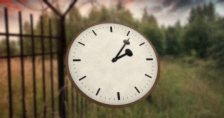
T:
**2:06**
